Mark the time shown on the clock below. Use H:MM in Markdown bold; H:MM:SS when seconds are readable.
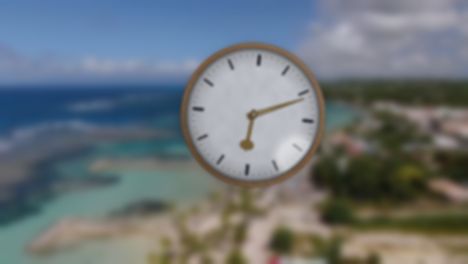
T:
**6:11**
